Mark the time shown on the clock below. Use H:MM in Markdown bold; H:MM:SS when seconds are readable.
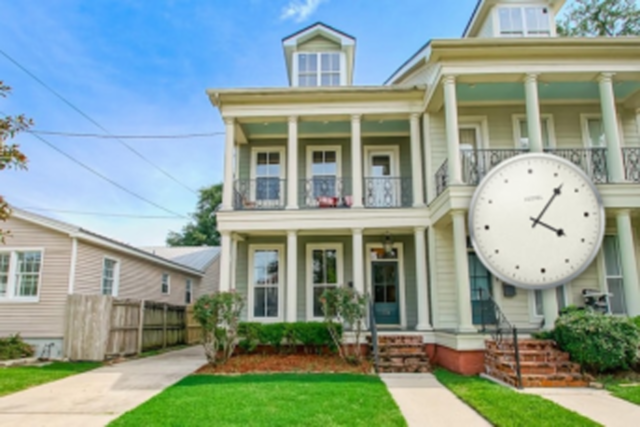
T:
**4:07**
